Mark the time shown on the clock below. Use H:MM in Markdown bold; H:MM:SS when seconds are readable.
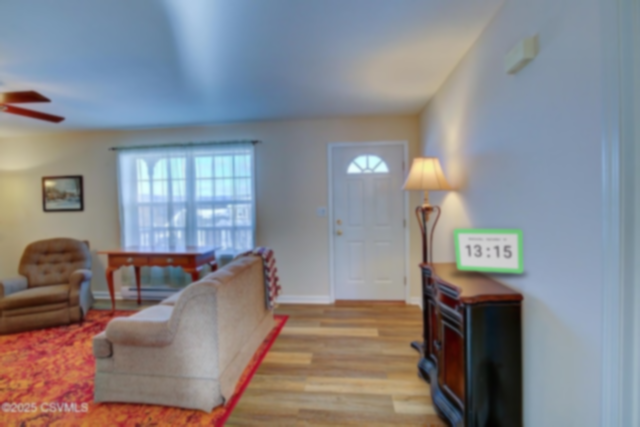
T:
**13:15**
